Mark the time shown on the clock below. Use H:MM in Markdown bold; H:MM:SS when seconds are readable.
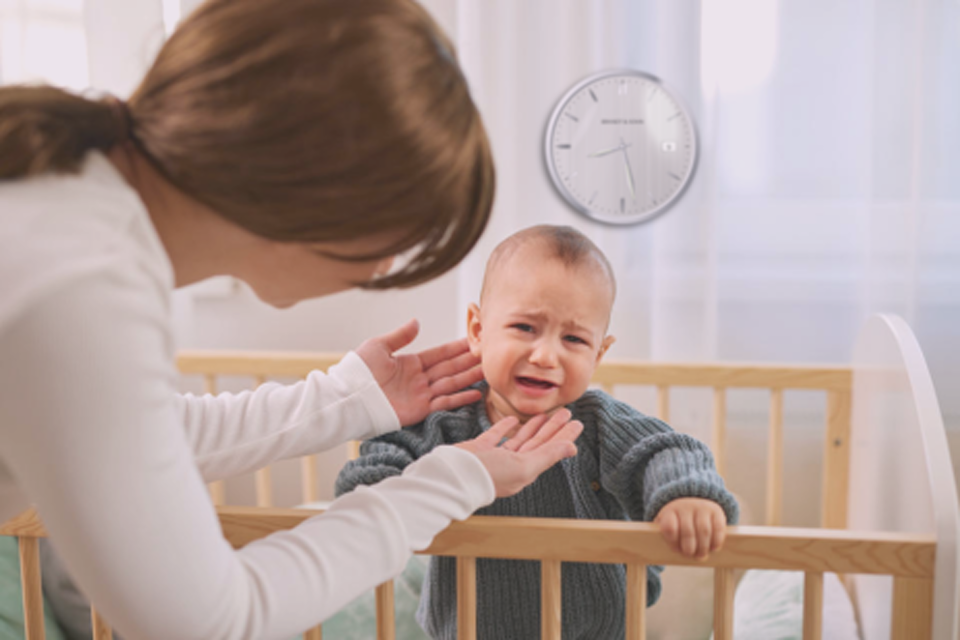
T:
**8:28**
